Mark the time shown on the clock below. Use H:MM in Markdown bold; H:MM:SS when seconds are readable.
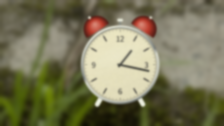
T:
**1:17**
